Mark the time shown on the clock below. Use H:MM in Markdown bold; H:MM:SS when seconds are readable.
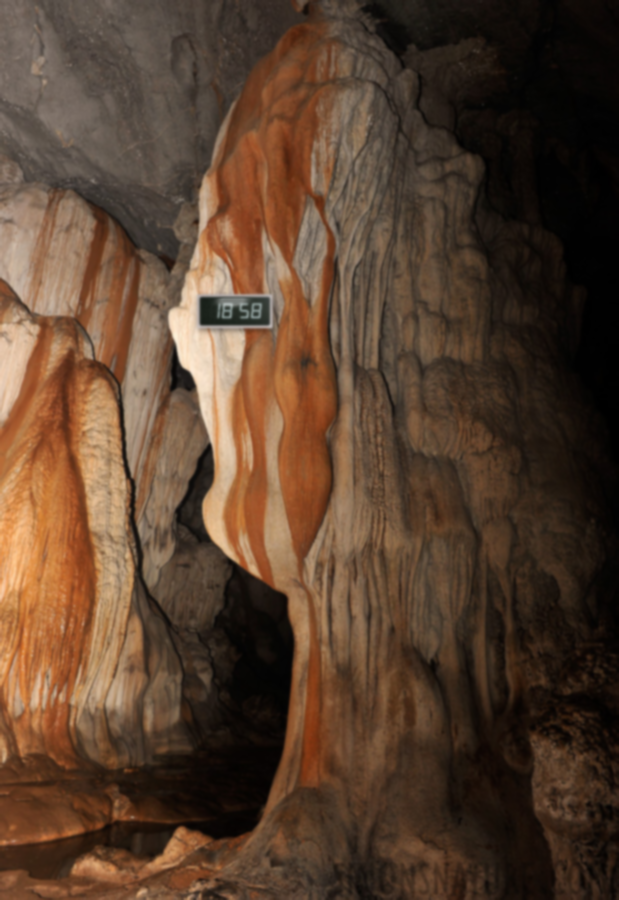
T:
**18:58**
